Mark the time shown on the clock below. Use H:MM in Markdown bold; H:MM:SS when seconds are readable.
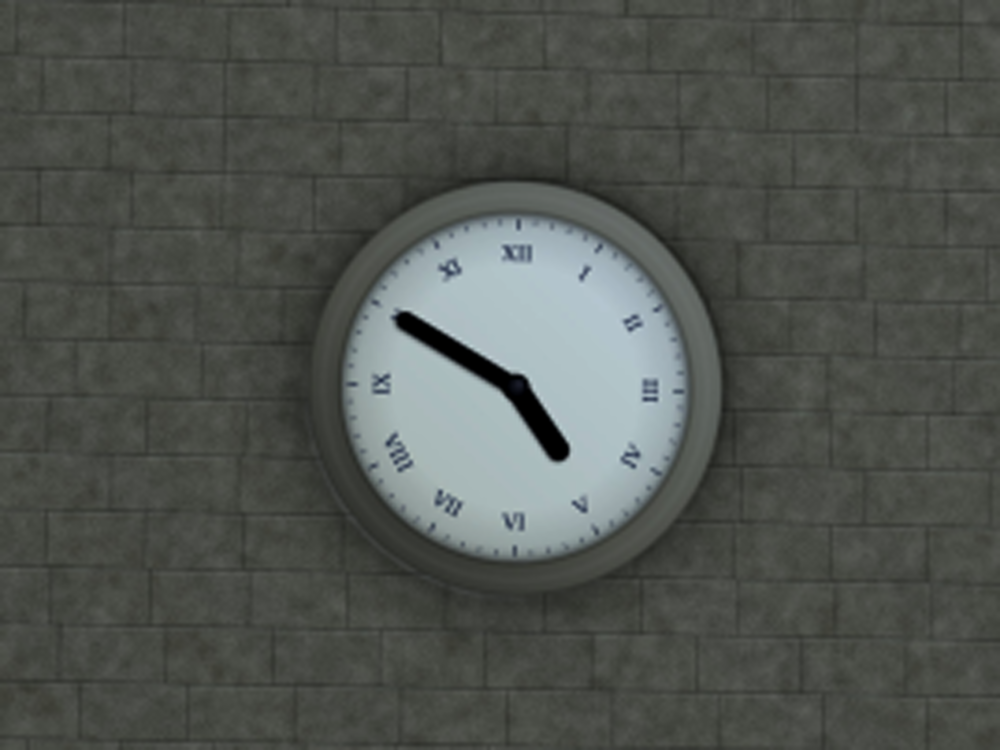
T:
**4:50**
